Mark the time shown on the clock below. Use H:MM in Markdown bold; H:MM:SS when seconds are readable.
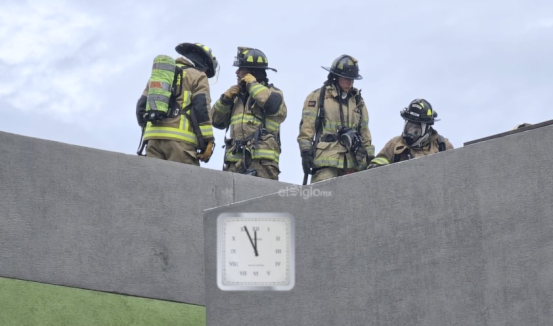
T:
**11:56**
